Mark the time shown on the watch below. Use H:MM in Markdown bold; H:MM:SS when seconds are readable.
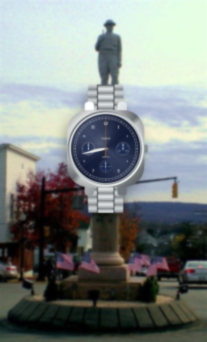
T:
**8:43**
